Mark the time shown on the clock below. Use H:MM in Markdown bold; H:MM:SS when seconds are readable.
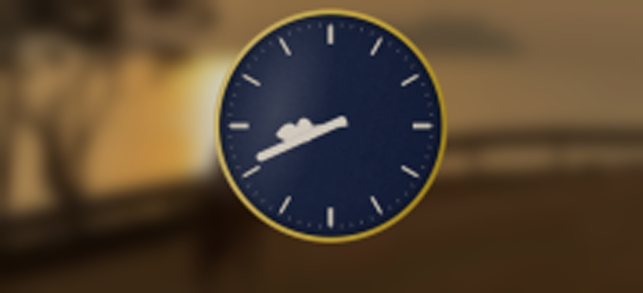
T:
**8:41**
